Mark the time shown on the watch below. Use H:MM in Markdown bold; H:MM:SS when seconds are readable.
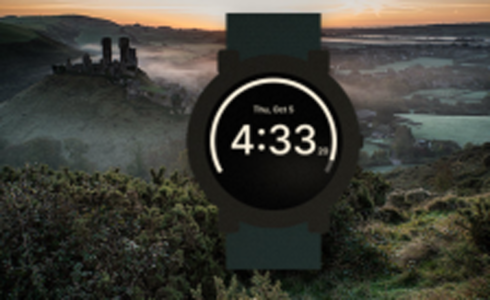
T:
**4:33**
